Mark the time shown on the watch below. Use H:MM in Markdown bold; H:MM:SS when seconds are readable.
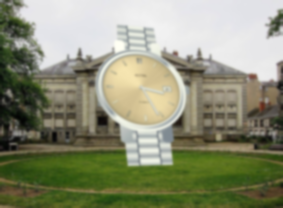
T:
**3:26**
